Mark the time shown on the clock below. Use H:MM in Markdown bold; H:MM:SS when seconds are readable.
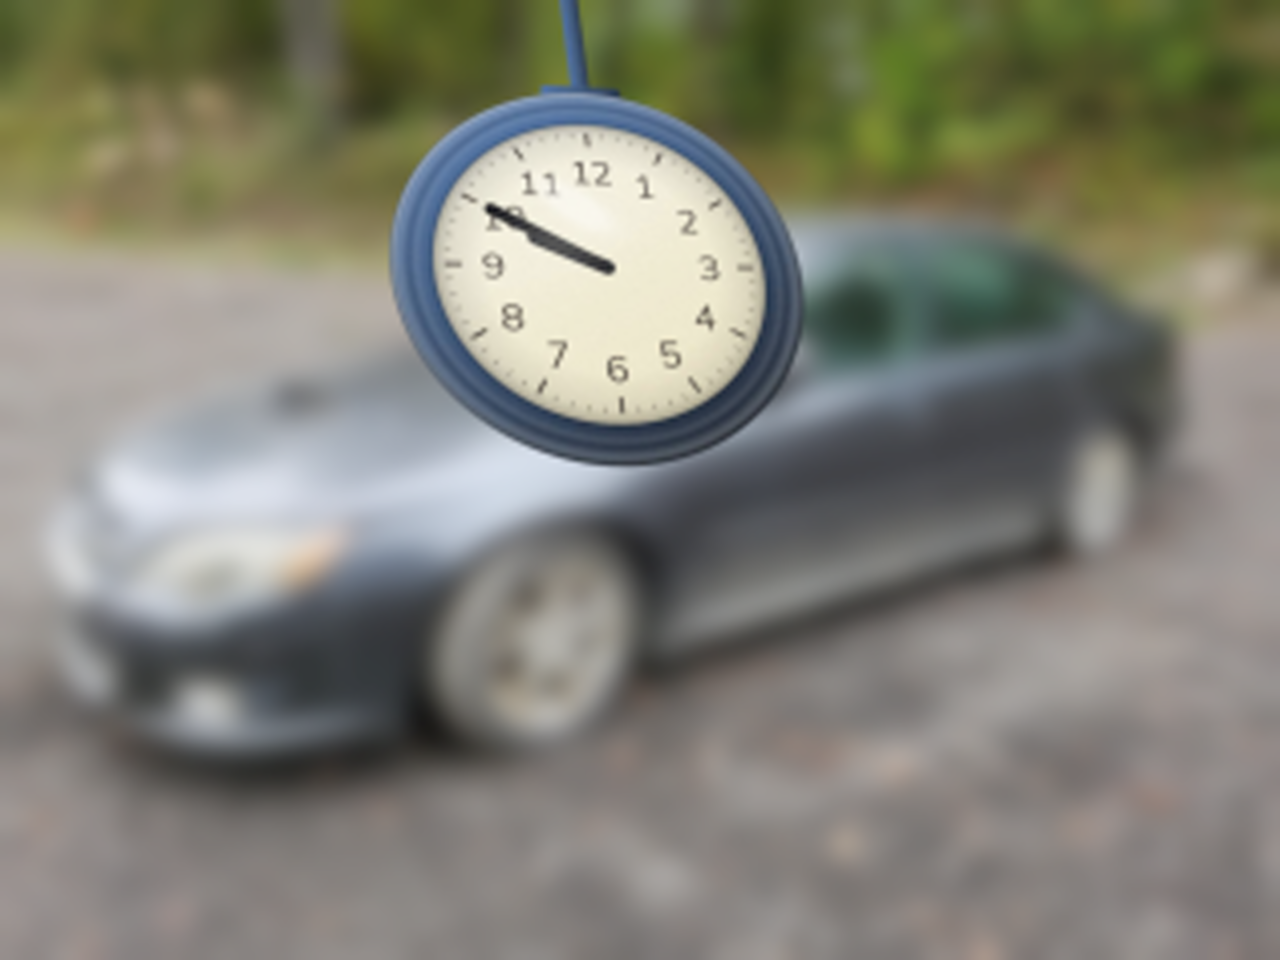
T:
**9:50**
